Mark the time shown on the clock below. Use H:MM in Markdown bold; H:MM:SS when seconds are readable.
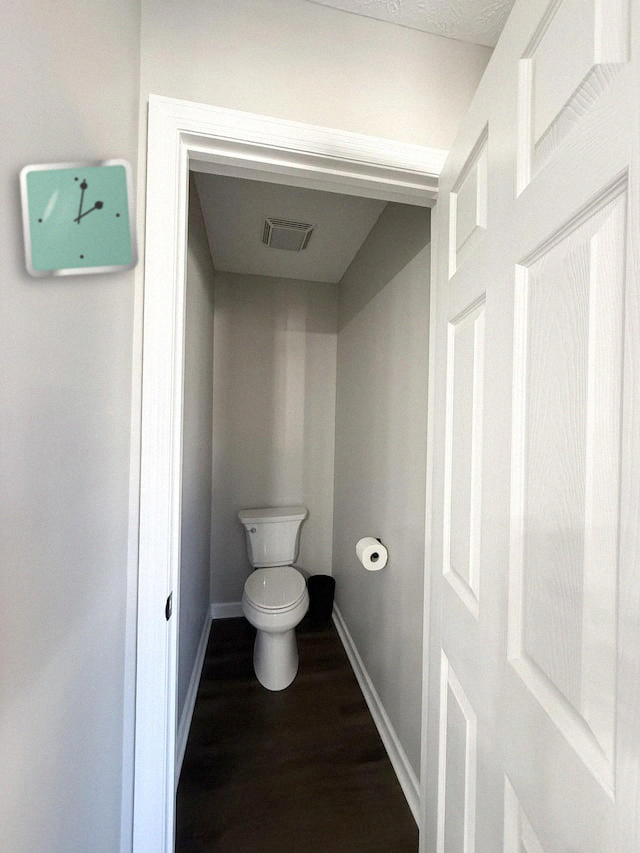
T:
**2:02**
